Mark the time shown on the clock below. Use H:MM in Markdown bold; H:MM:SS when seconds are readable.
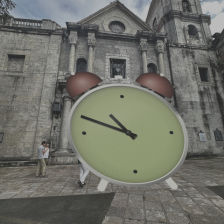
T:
**10:49**
